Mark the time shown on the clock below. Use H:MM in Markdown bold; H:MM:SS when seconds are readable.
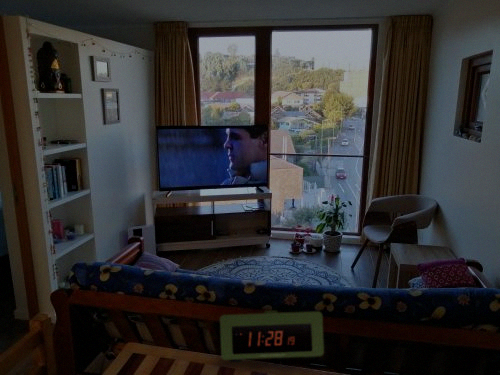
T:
**11:28**
